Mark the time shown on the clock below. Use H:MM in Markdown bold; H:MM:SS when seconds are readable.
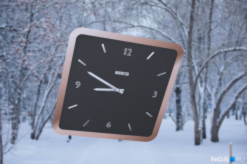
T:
**8:49**
